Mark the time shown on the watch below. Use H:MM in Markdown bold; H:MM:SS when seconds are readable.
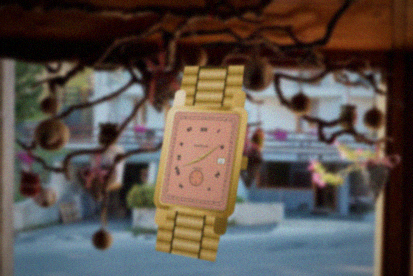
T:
**8:09**
